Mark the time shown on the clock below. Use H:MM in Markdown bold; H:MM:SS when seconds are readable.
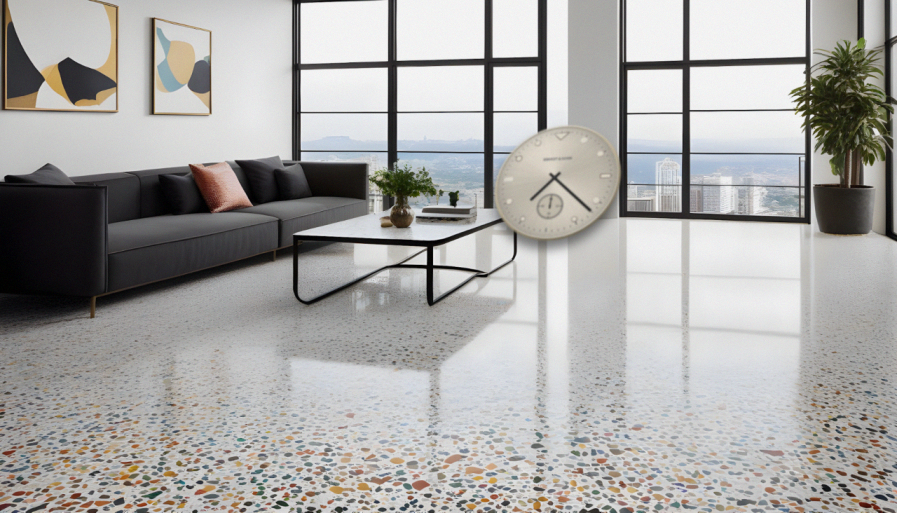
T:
**7:22**
